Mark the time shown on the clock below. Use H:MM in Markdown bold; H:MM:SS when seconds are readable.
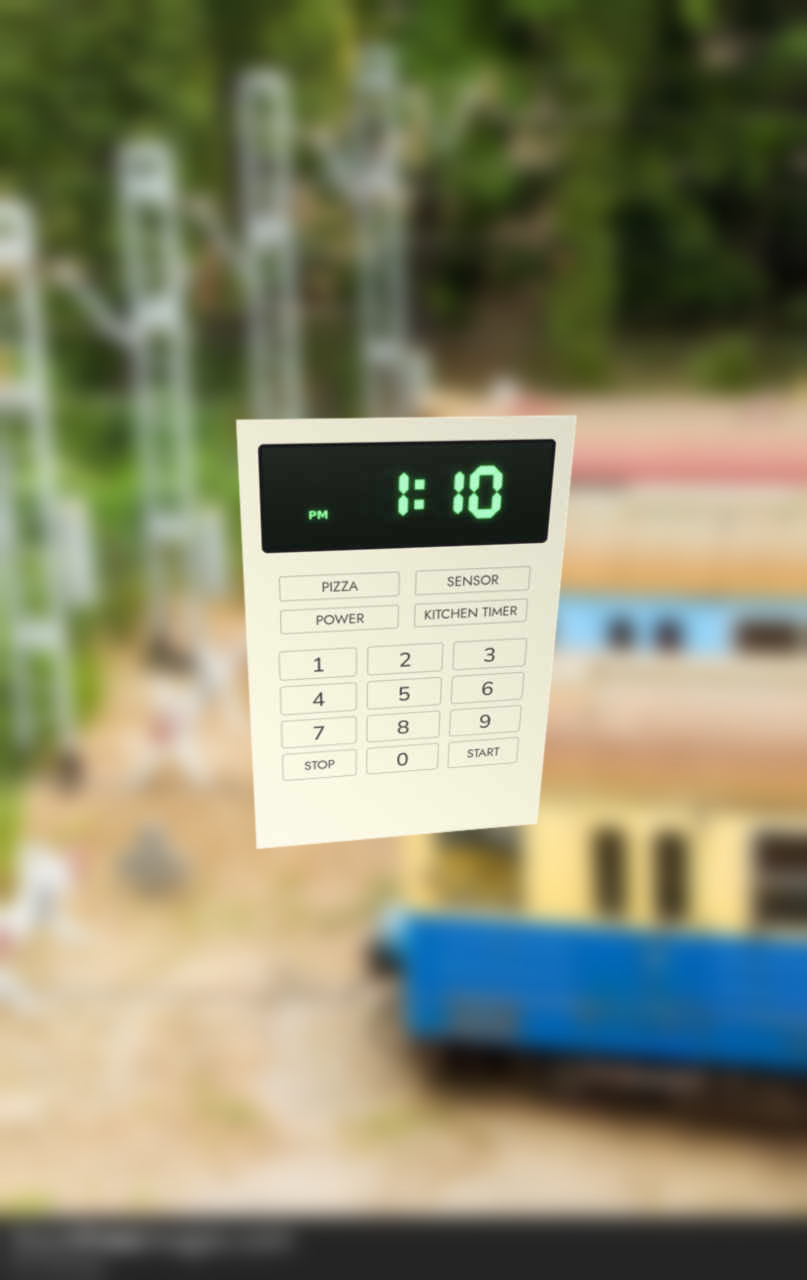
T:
**1:10**
